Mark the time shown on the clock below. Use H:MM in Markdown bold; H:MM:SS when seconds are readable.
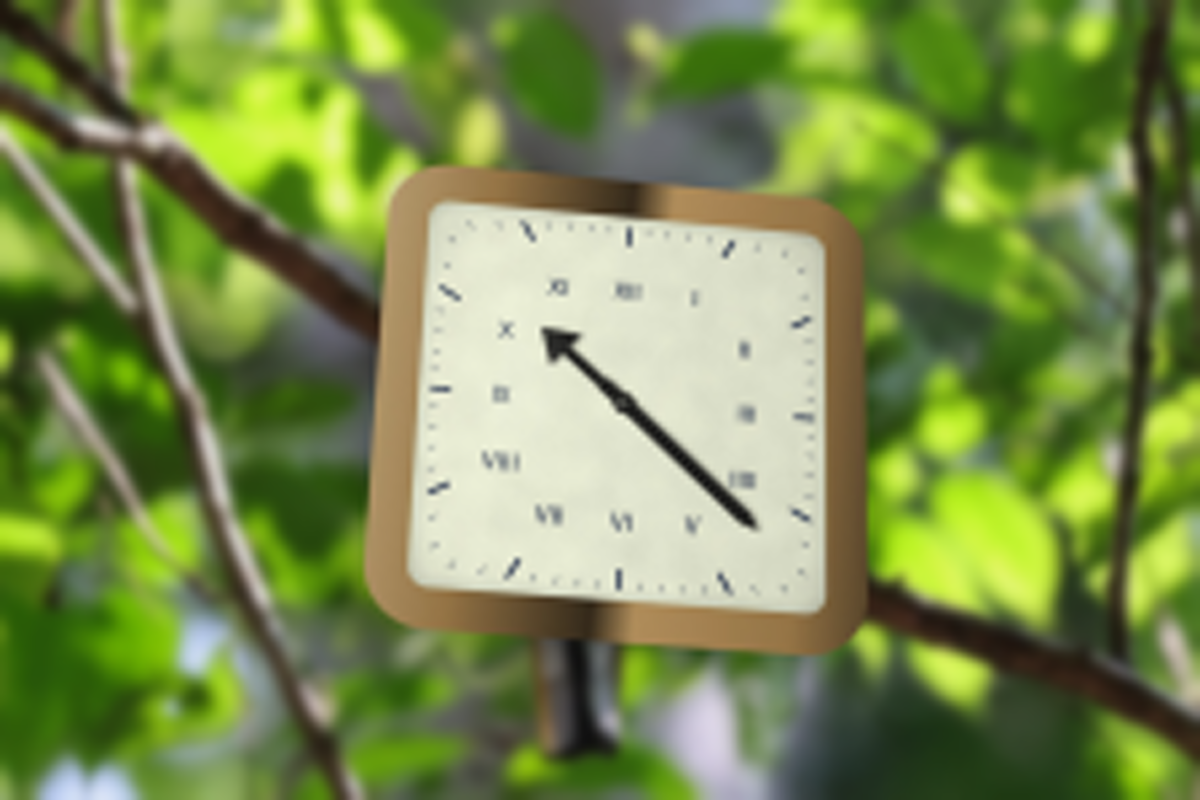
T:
**10:22**
